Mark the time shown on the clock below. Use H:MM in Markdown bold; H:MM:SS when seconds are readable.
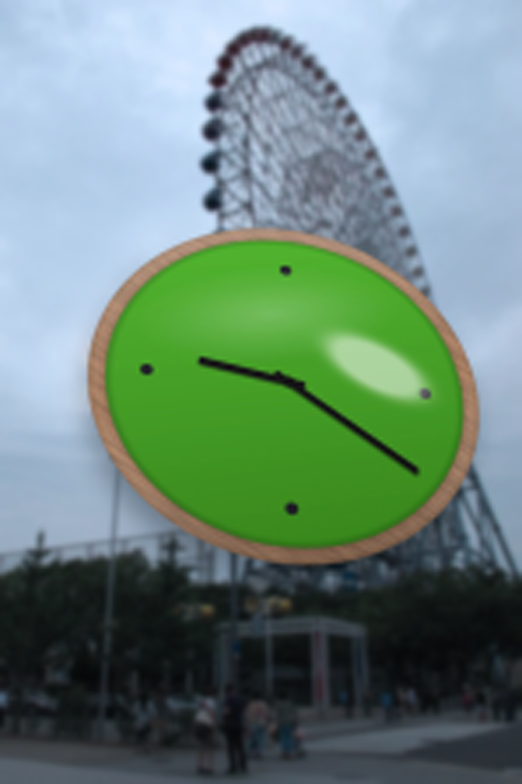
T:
**9:21**
